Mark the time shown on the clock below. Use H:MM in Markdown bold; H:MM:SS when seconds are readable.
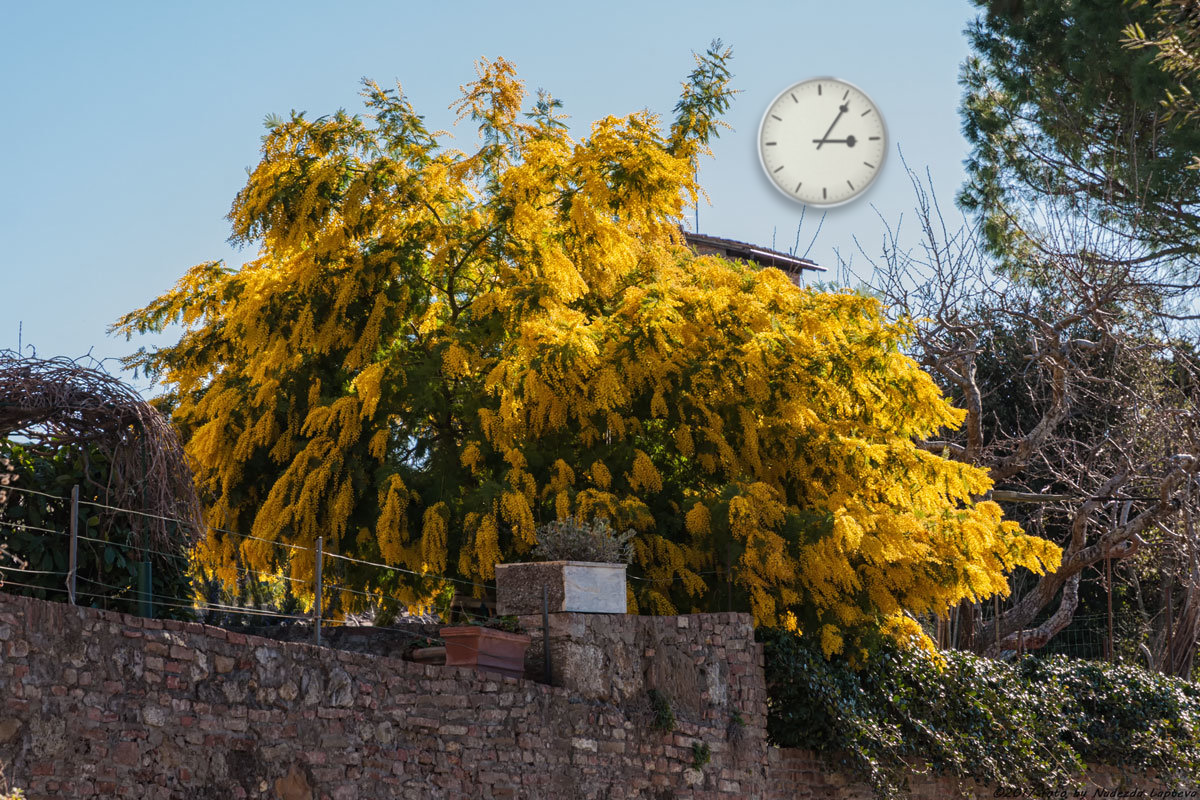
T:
**3:06**
